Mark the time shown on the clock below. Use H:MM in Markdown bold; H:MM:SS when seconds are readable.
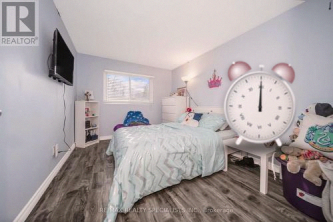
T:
**12:00**
